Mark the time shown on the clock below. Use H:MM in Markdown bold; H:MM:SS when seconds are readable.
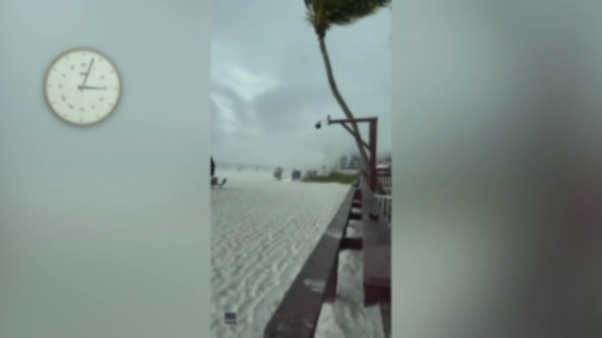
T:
**3:03**
